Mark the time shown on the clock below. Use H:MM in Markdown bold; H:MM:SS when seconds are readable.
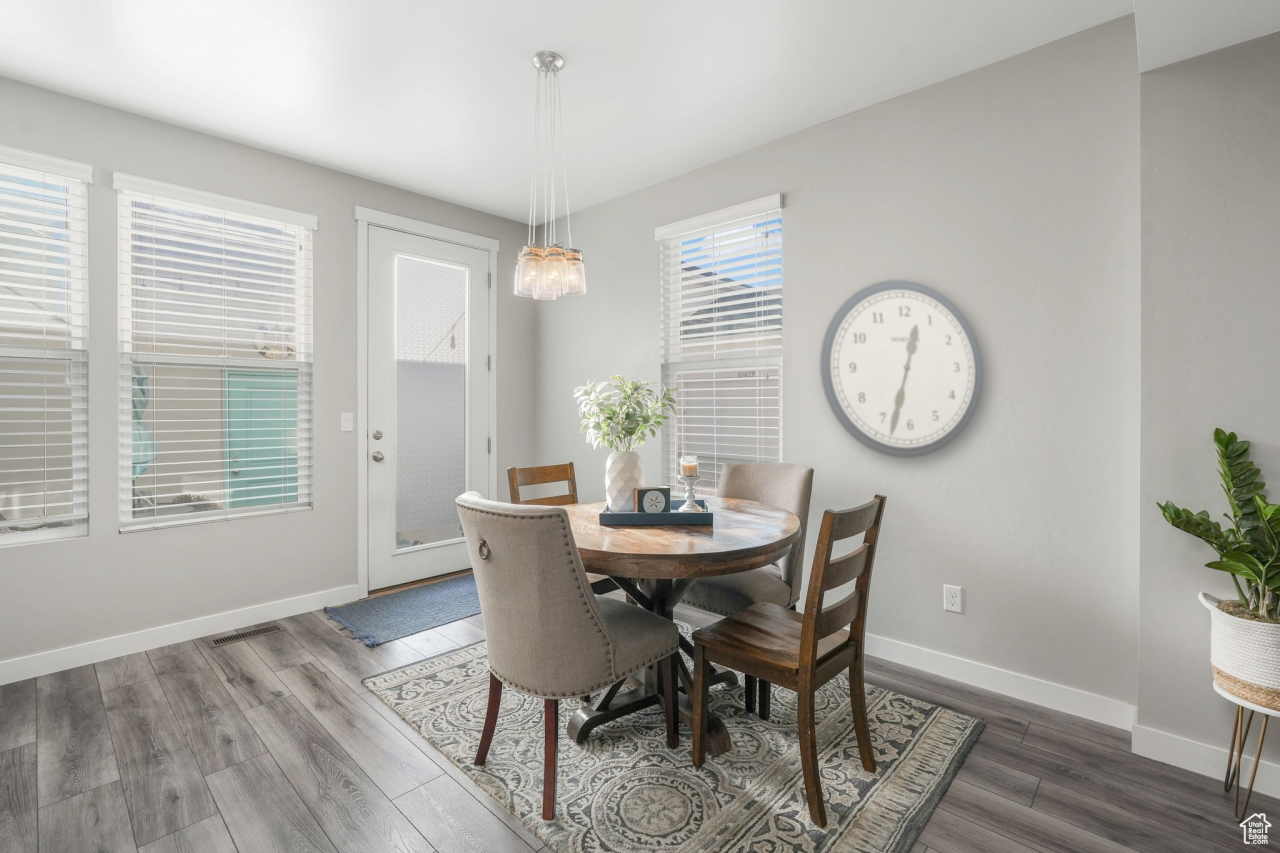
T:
**12:33**
